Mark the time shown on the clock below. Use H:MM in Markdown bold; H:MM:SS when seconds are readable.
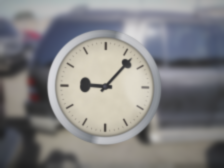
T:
**9:07**
